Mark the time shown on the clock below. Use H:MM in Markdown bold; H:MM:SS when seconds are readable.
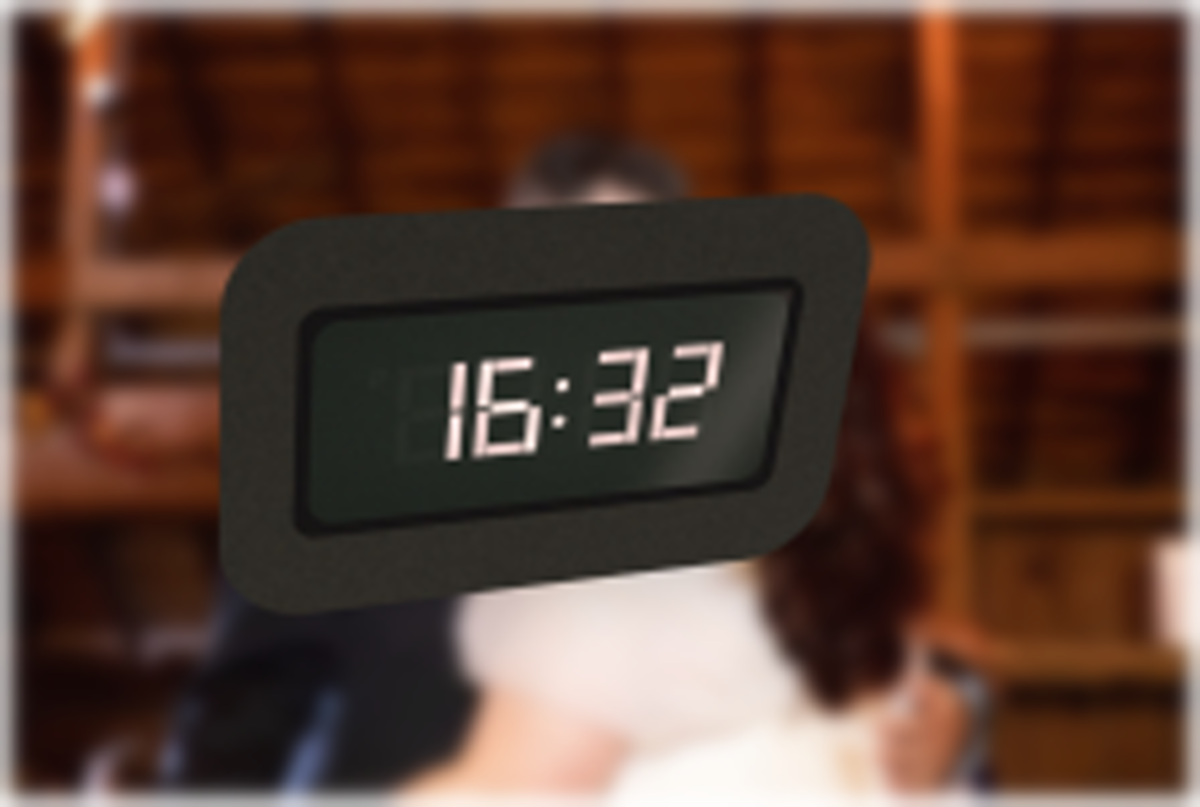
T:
**16:32**
